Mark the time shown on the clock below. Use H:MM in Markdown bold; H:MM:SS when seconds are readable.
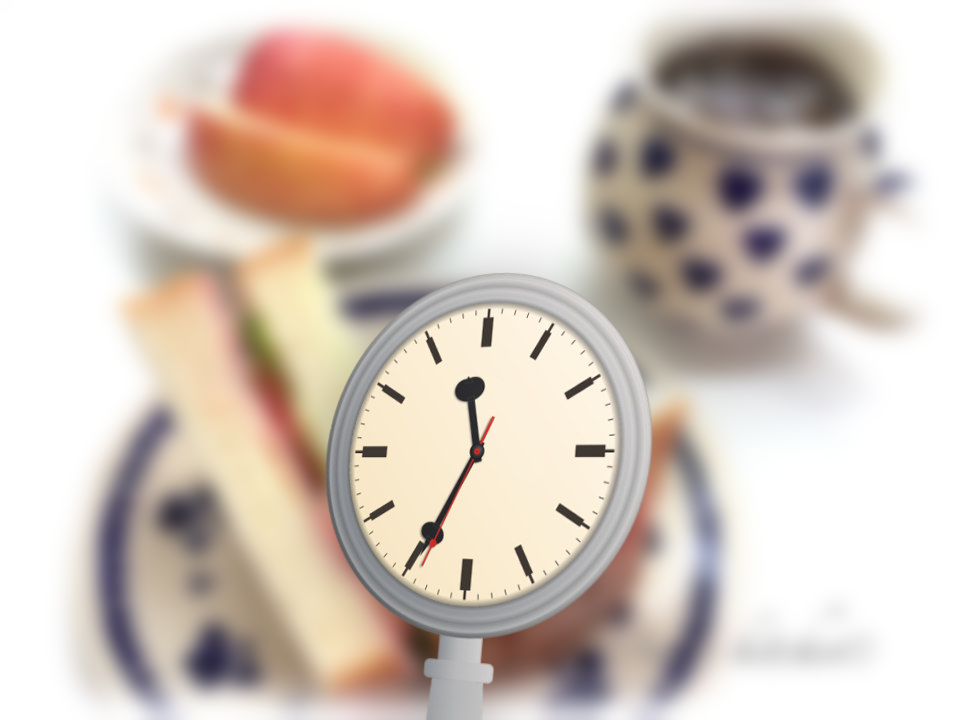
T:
**11:34:34**
